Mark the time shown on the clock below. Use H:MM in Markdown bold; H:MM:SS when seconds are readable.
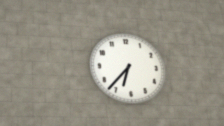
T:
**6:37**
